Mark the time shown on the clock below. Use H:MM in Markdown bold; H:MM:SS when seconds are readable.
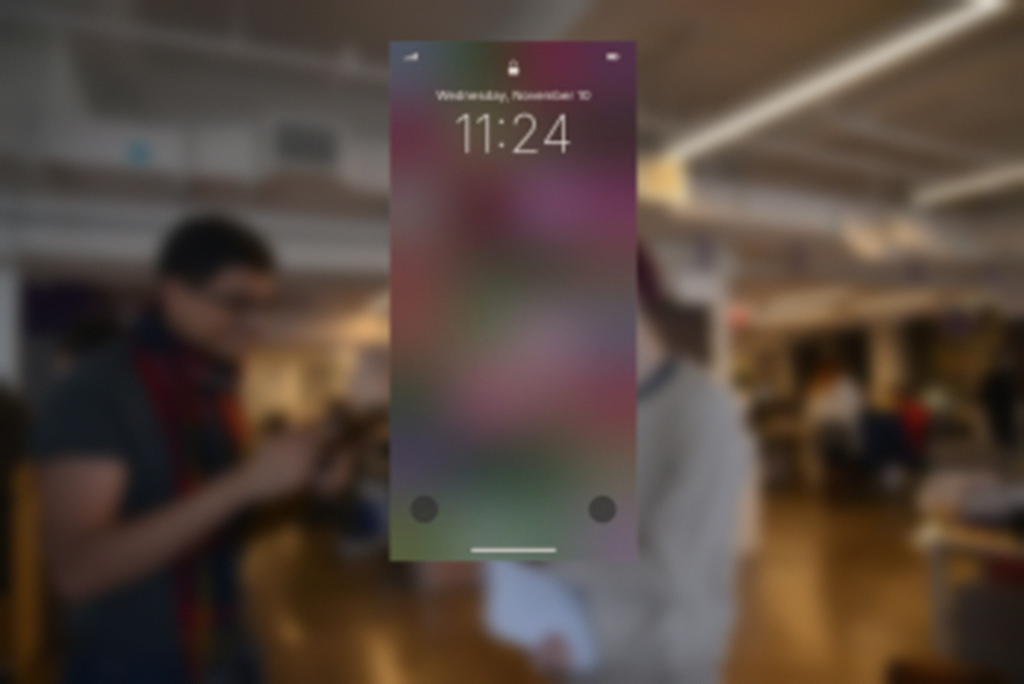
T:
**11:24**
